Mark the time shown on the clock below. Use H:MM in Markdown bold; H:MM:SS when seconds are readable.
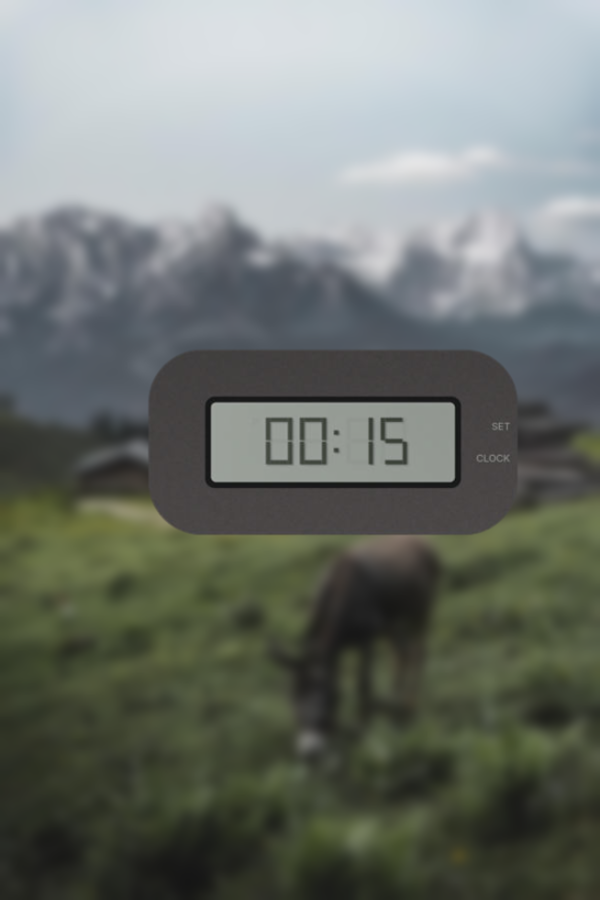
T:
**0:15**
